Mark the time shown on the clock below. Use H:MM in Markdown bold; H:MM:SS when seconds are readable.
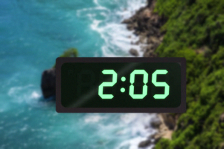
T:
**2:05**
